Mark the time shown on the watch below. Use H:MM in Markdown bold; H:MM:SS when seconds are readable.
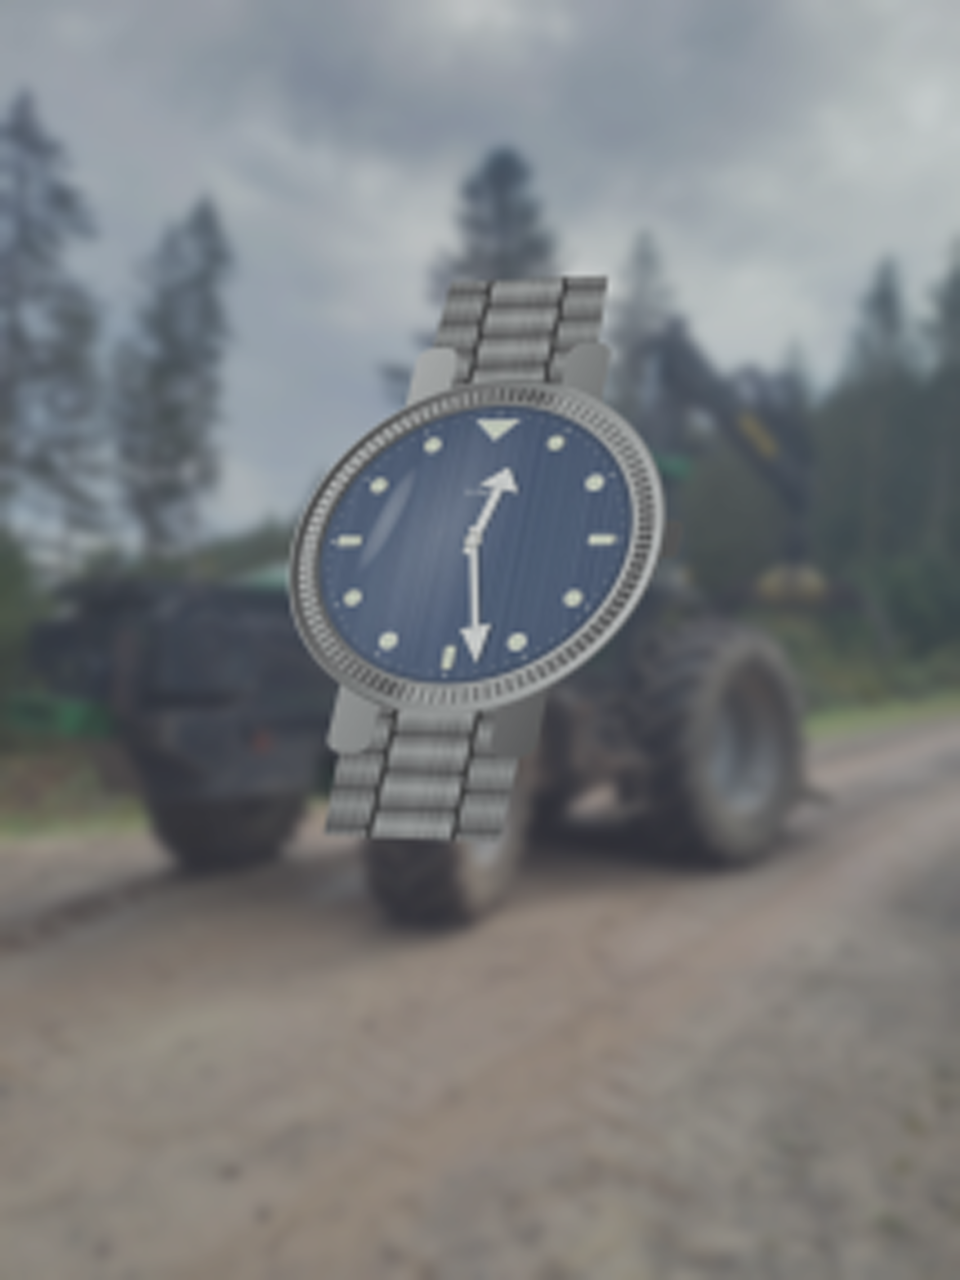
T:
**12:28**
